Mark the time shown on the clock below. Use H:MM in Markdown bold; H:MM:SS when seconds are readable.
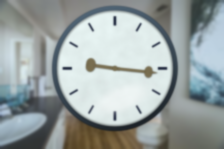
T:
**9:16**
